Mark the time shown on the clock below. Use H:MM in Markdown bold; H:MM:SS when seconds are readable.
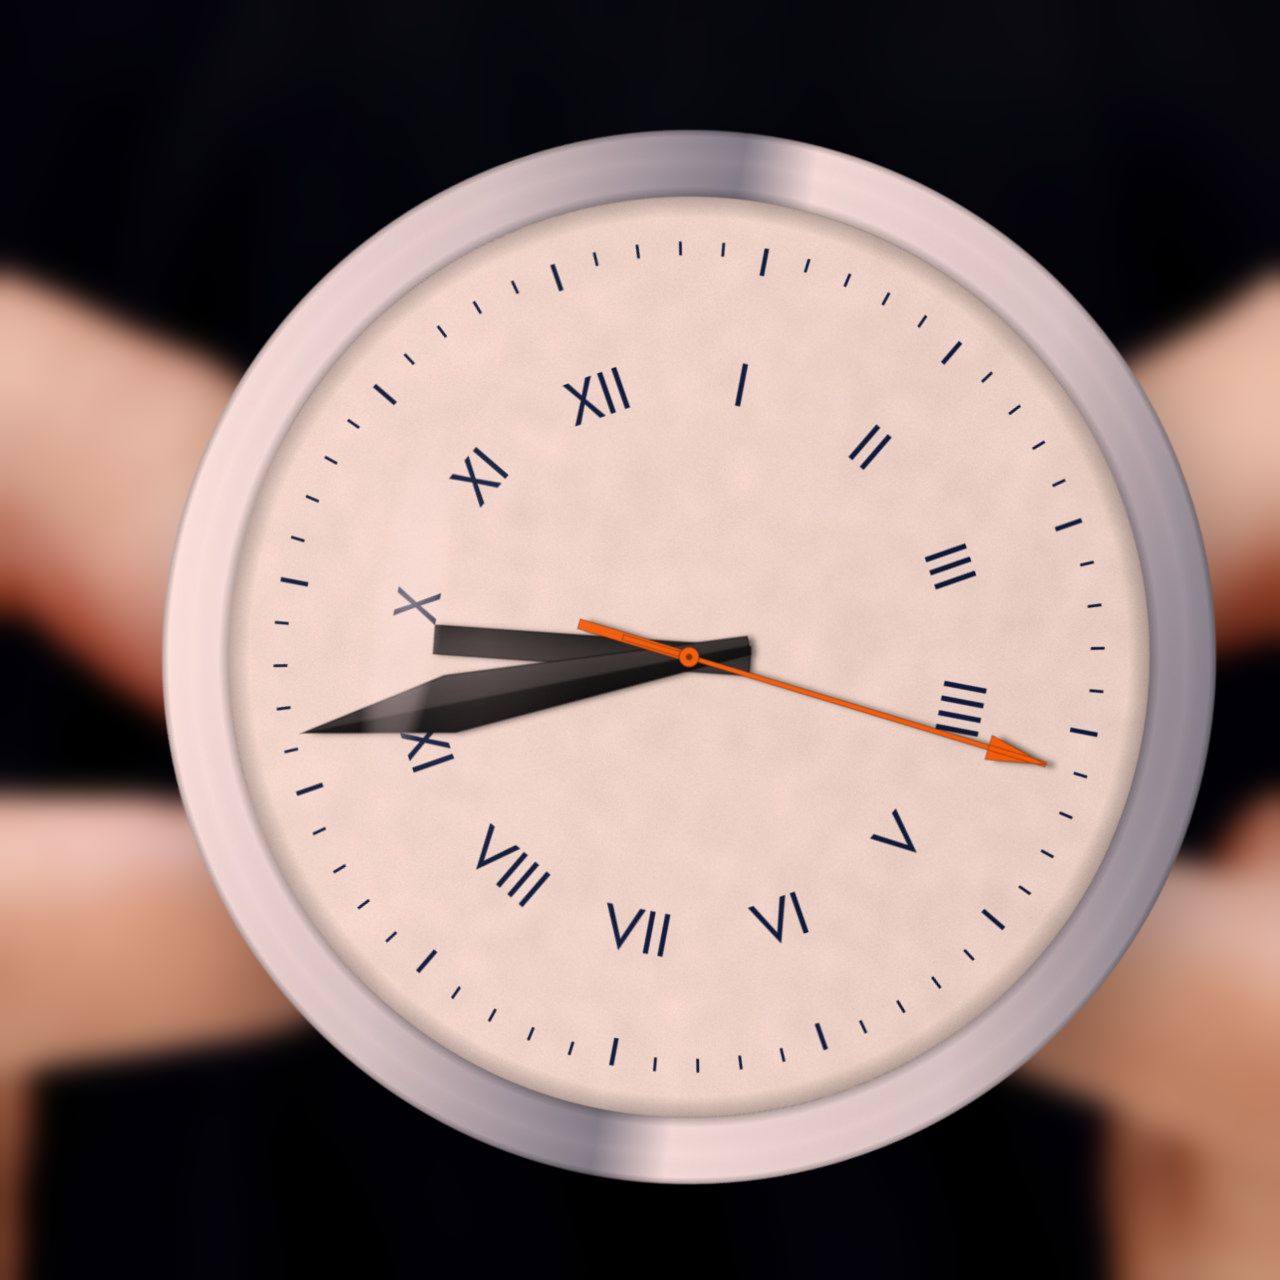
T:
**9:46:21**
